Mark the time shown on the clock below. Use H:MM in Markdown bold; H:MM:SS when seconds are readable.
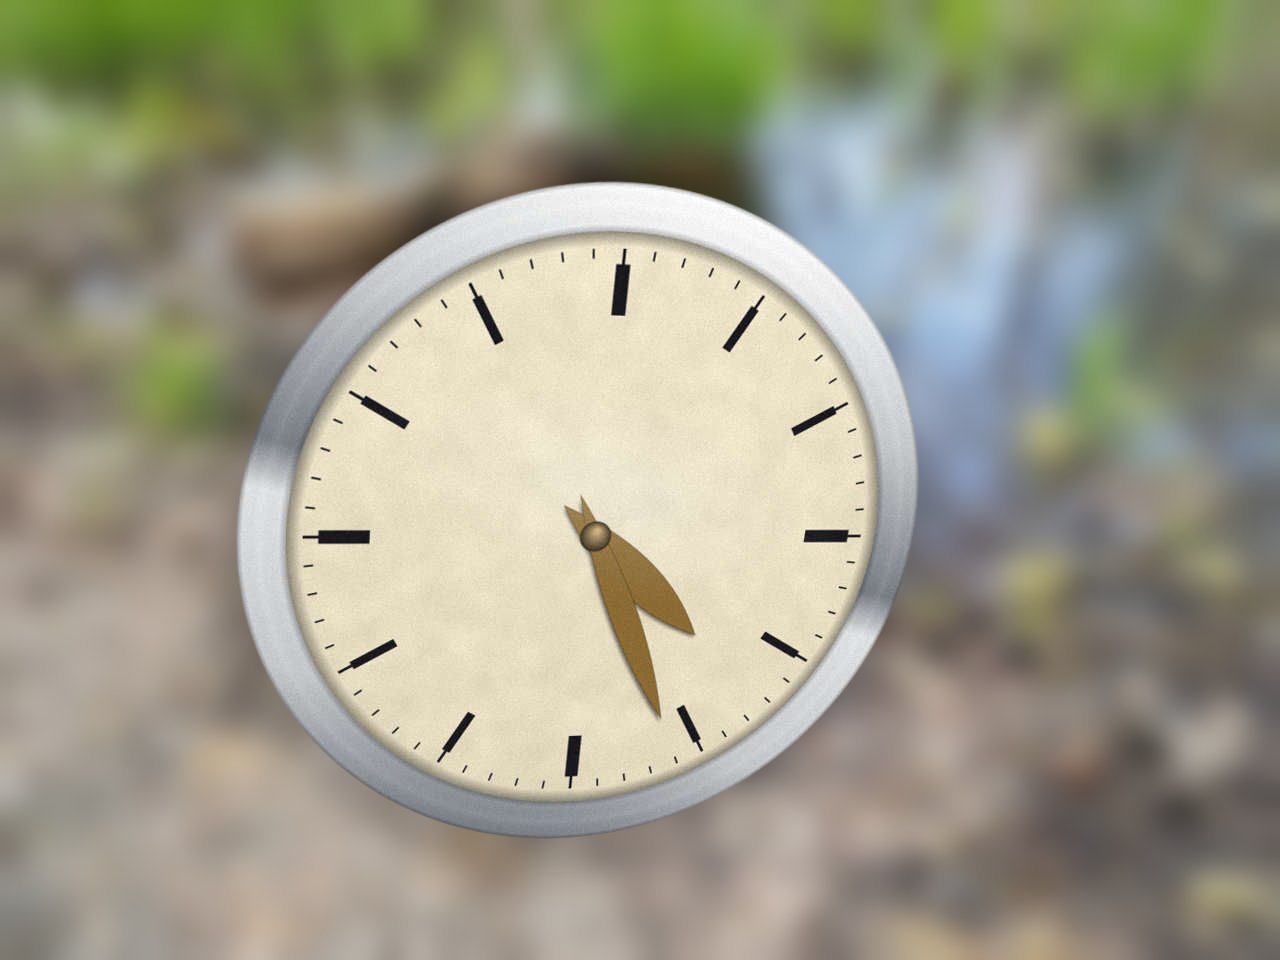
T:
**4:26**
